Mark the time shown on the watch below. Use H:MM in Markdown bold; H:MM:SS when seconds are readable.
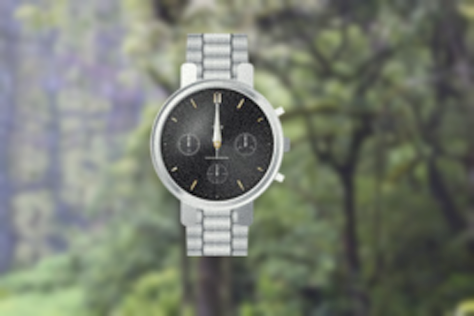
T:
**12:00**
